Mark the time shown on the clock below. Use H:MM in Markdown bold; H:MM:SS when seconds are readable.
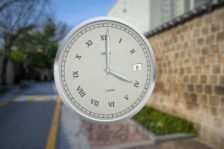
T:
**4:01**
